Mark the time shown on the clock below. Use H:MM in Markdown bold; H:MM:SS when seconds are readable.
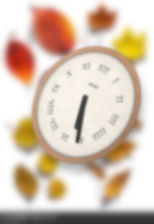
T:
**5:26**
